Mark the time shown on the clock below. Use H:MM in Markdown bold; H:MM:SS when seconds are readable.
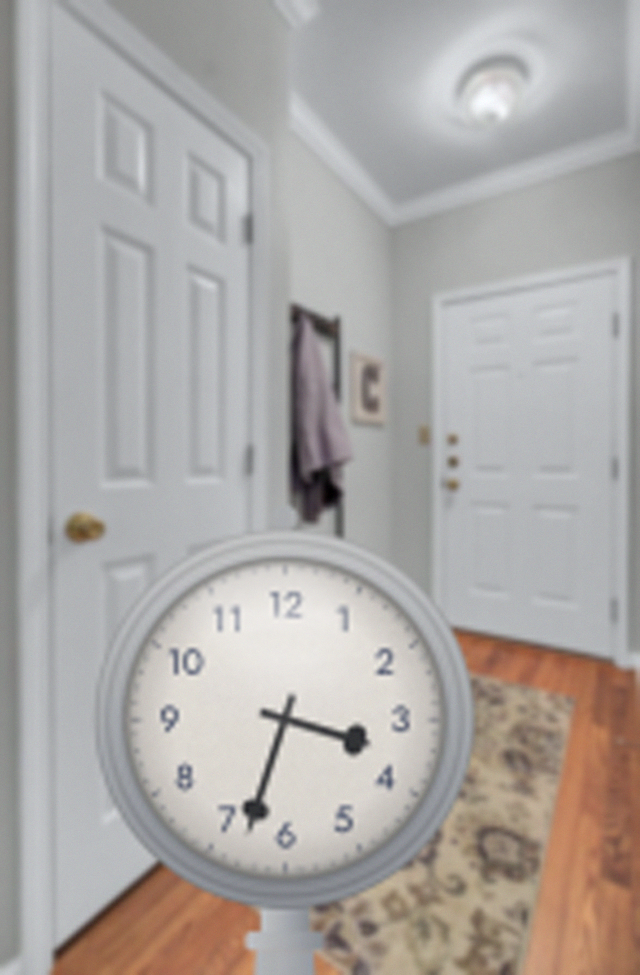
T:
**3:33**
